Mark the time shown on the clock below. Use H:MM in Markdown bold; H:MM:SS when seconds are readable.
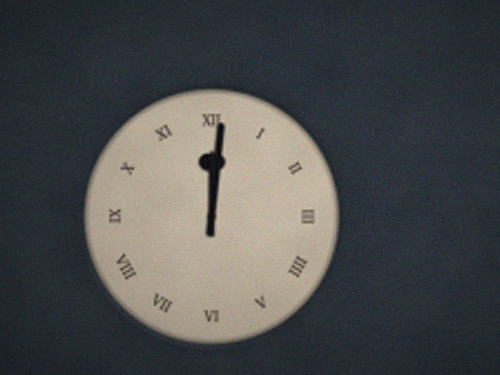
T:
**12:01**
